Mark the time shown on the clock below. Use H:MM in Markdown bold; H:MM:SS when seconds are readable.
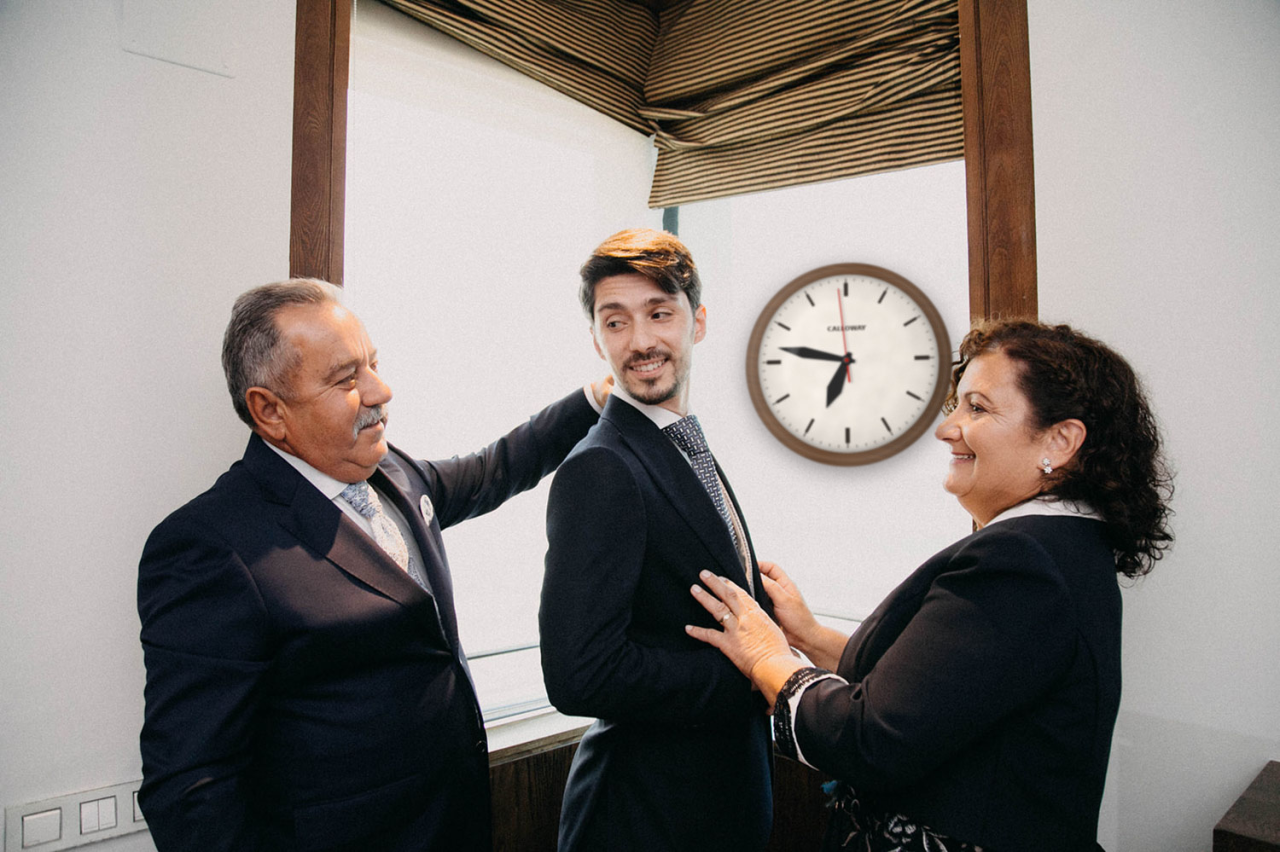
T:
**6:46:59**
